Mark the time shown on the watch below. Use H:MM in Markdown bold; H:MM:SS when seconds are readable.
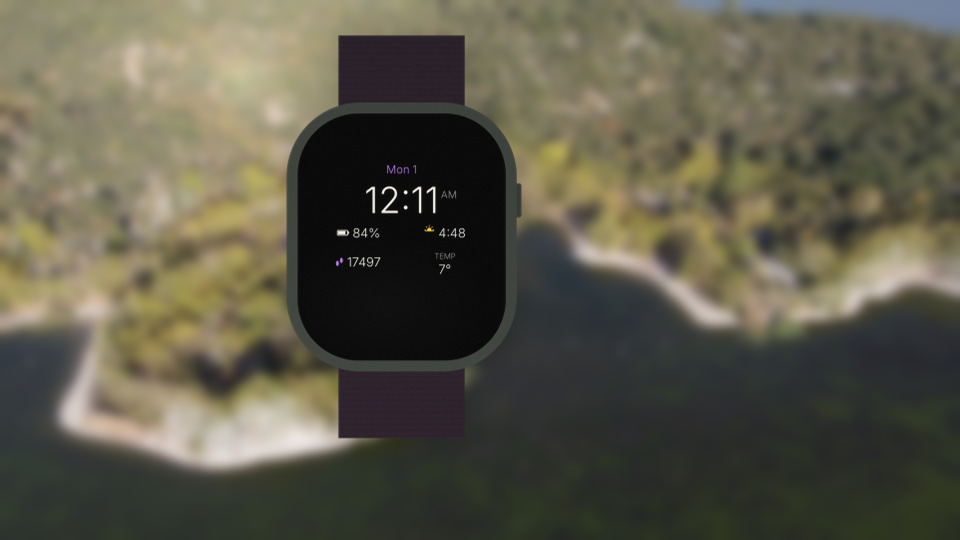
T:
**12:11**
